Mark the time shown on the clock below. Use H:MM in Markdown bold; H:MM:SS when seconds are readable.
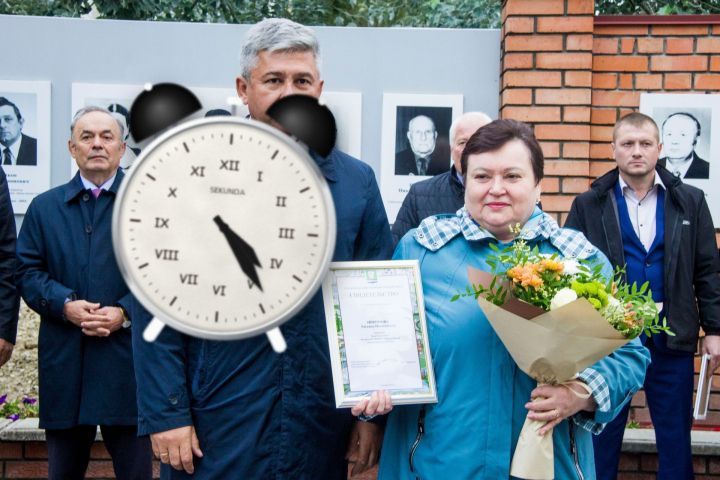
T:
**4:24**
